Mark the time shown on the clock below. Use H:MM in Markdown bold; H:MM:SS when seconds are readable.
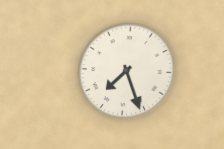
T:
**7:26**
